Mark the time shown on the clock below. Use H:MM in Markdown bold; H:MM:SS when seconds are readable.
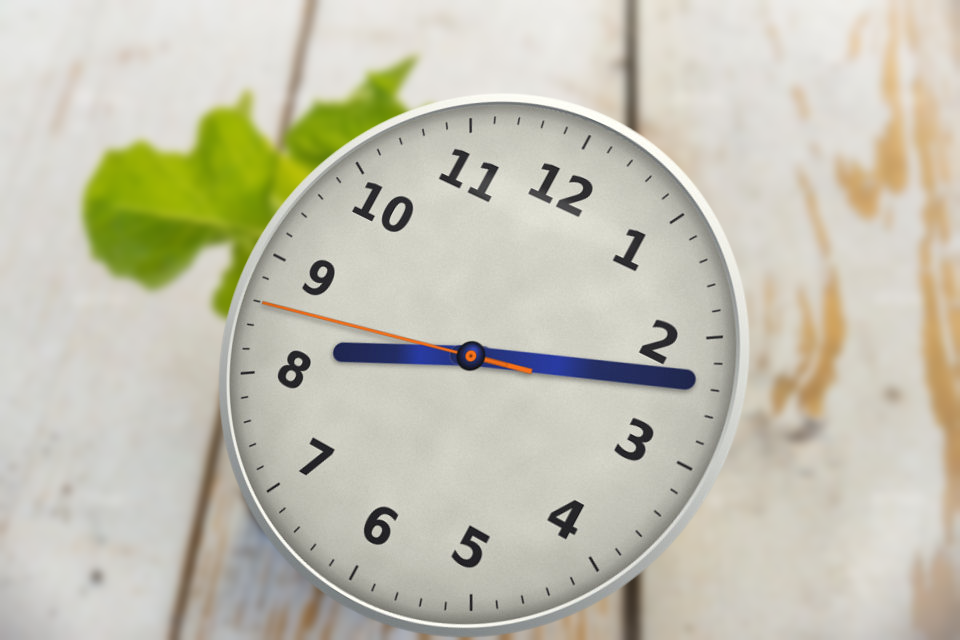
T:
**8:11:43**
